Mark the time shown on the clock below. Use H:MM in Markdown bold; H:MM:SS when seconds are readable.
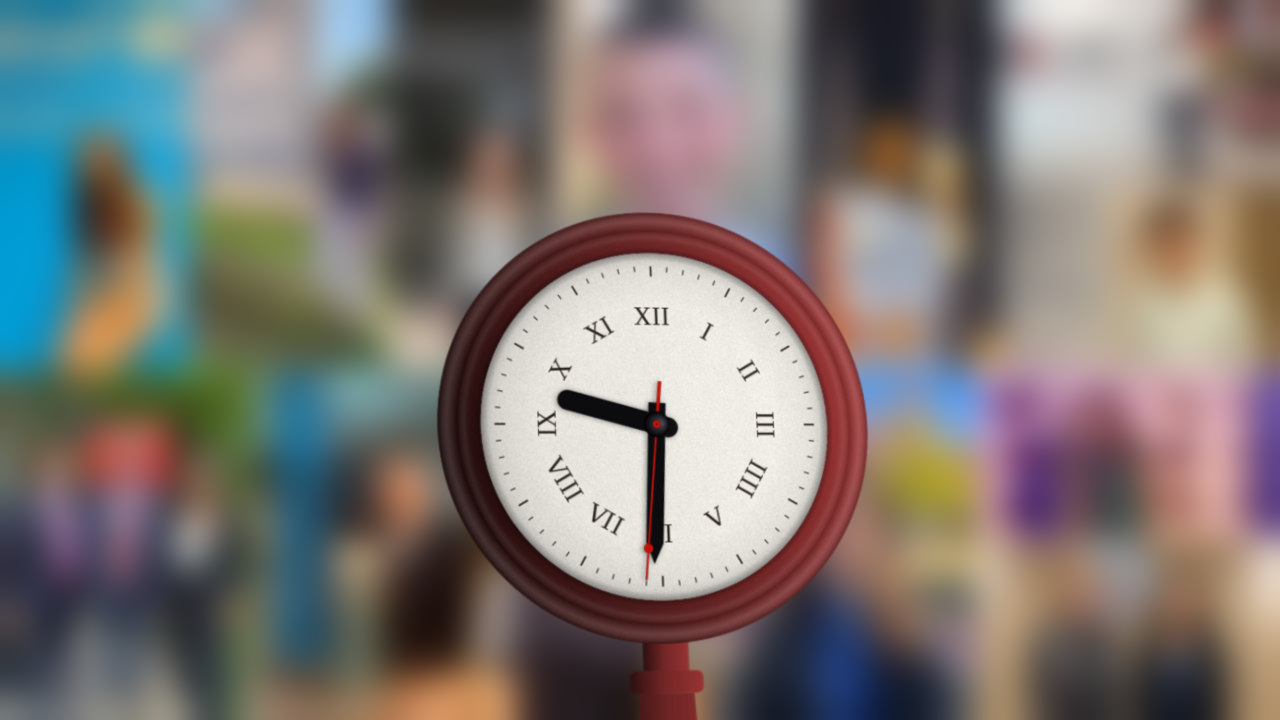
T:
**9:30:31**
